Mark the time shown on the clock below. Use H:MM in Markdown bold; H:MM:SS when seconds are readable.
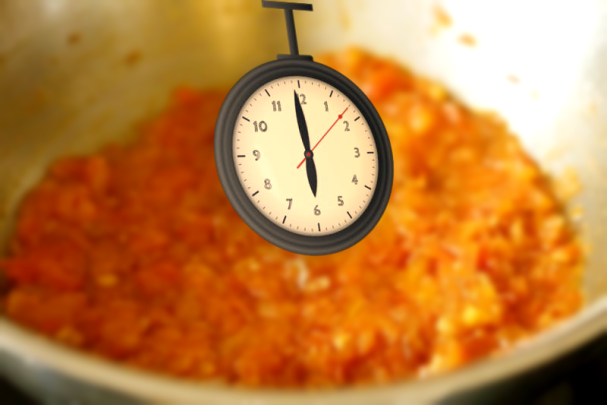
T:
**5:59:08**
